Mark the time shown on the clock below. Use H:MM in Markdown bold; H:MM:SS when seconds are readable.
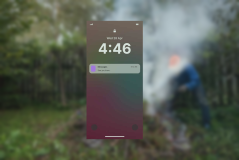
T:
**4:46**
